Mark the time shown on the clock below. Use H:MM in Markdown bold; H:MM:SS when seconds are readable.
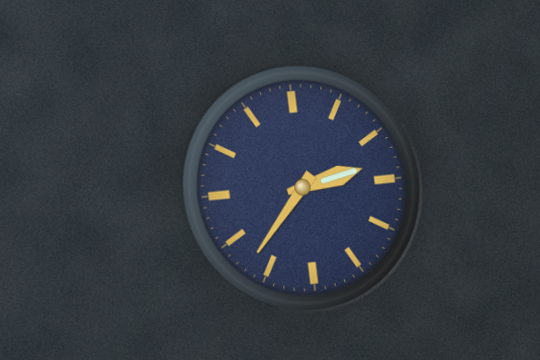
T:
**2:37**
